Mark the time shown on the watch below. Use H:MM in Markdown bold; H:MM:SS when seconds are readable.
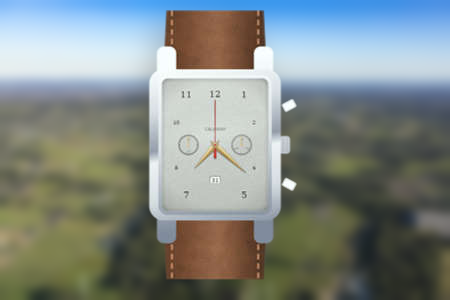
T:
**7:22**
